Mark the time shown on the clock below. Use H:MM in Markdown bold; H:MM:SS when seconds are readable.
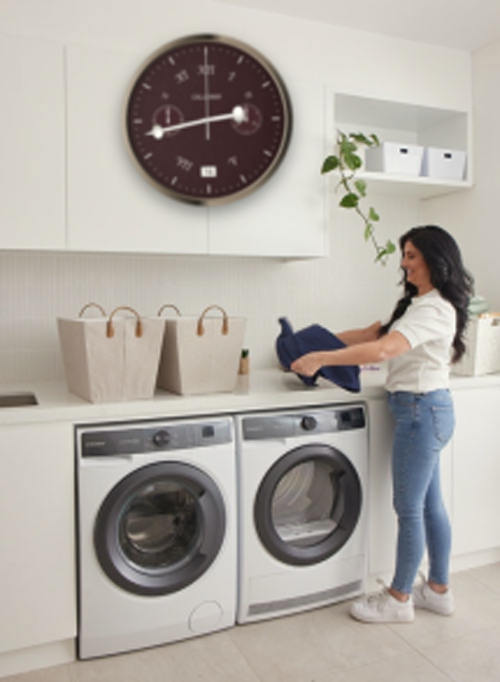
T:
**2:43**
